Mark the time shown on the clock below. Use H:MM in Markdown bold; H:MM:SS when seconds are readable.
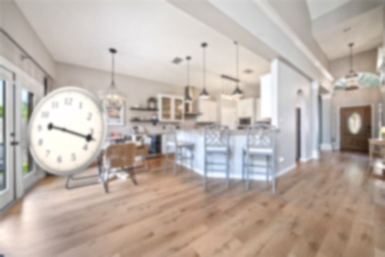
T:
**9:17**
